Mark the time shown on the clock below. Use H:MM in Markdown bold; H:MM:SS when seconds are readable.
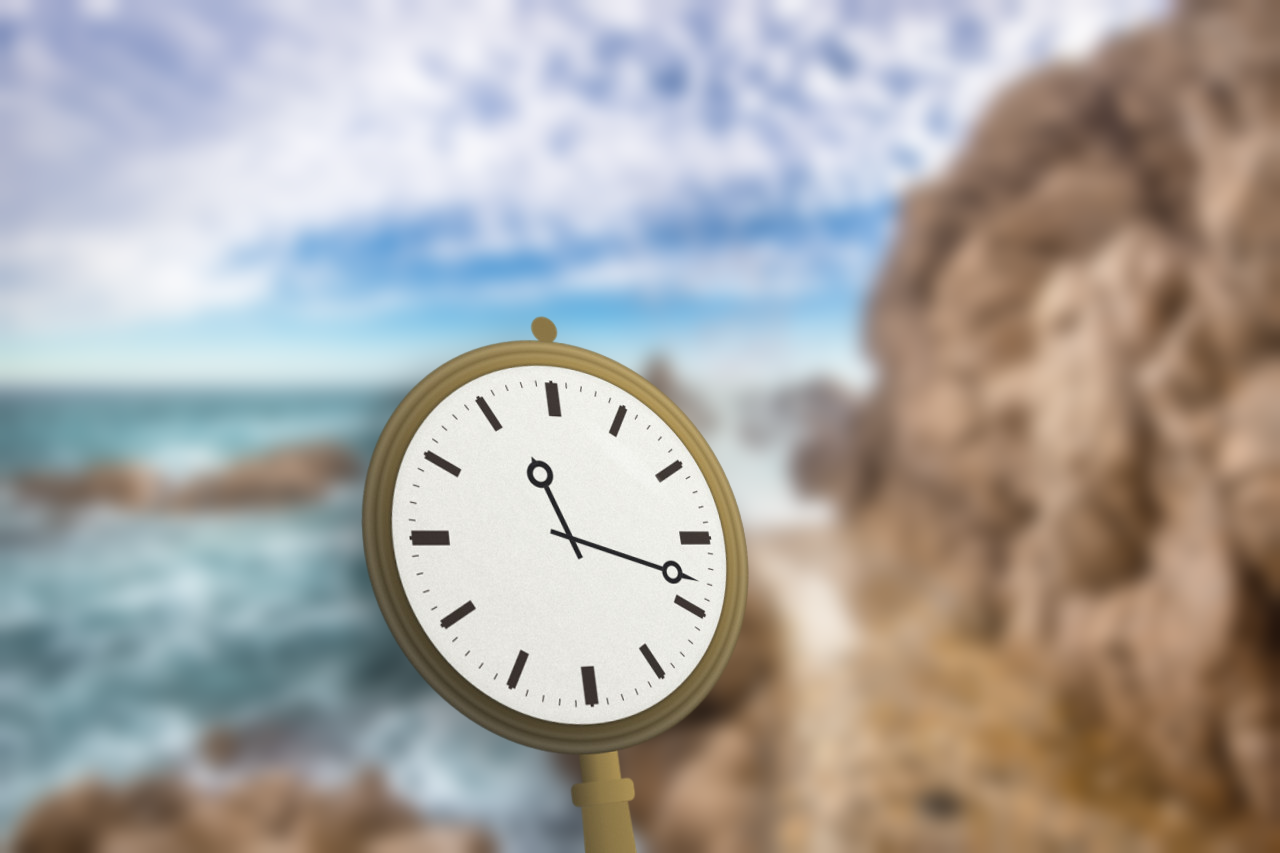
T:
**11:18**
